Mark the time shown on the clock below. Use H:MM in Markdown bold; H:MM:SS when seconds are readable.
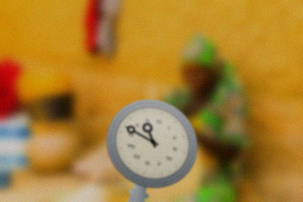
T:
**10:47**
